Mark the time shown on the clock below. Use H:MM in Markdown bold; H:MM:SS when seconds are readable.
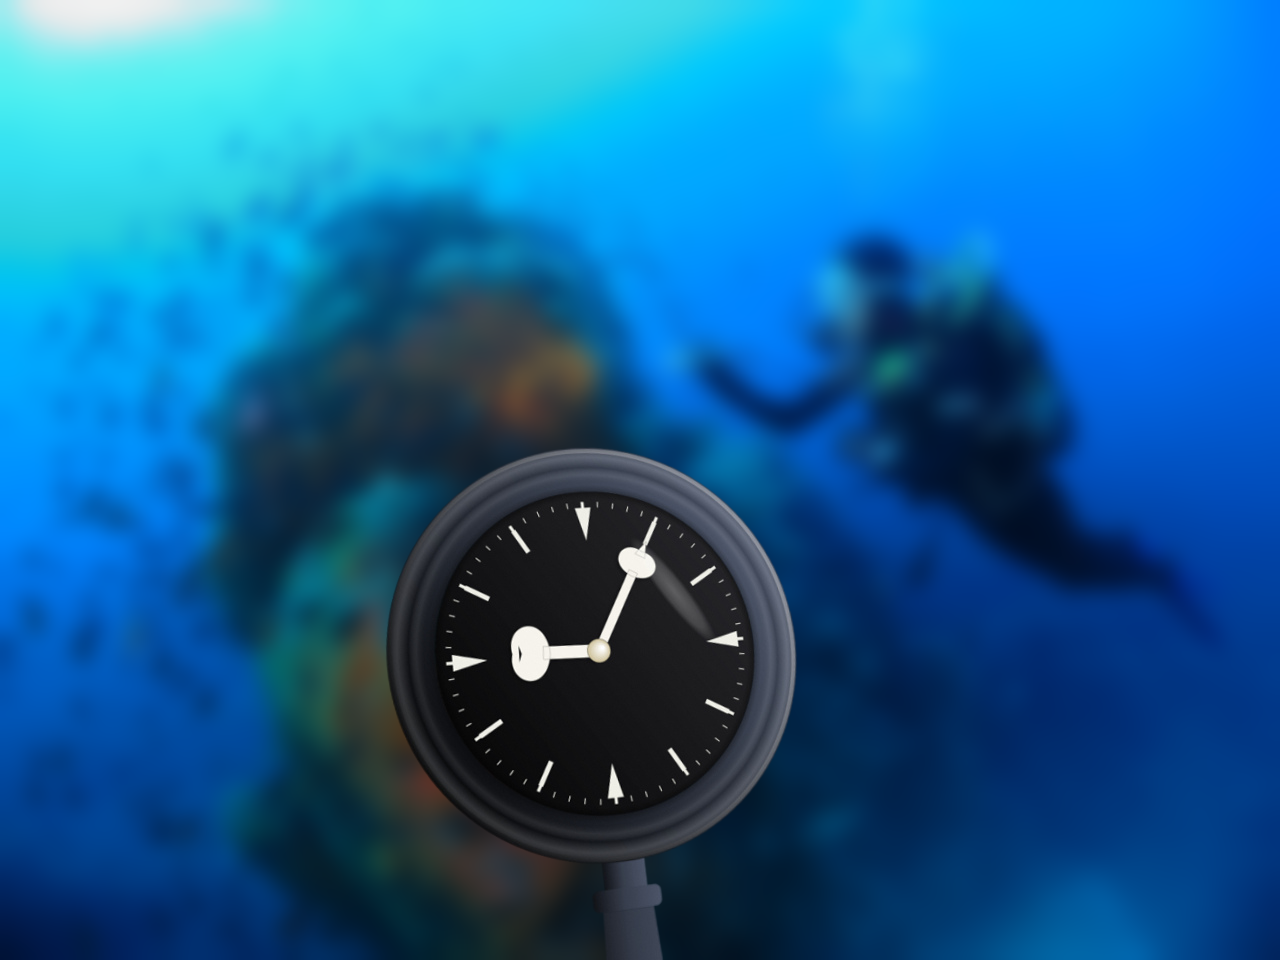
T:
**9:05**
